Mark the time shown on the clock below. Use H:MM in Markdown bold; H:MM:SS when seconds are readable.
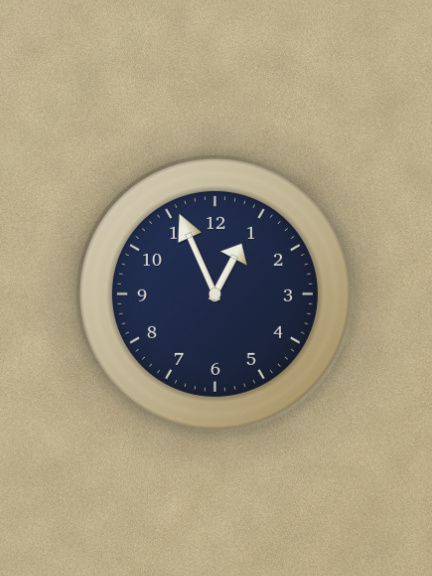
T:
**12:56**
